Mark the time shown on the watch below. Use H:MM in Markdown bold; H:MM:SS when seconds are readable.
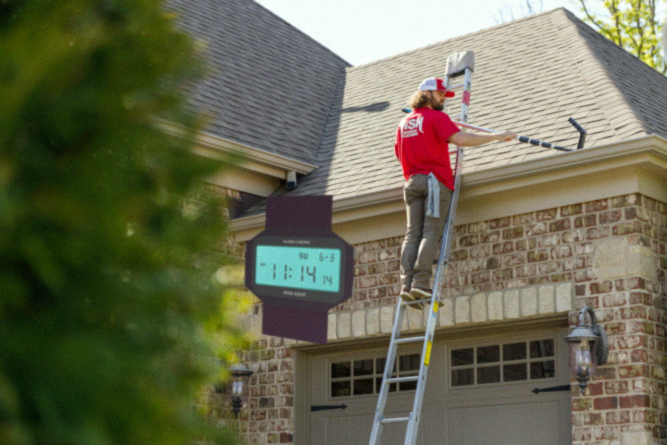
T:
**11:14**
